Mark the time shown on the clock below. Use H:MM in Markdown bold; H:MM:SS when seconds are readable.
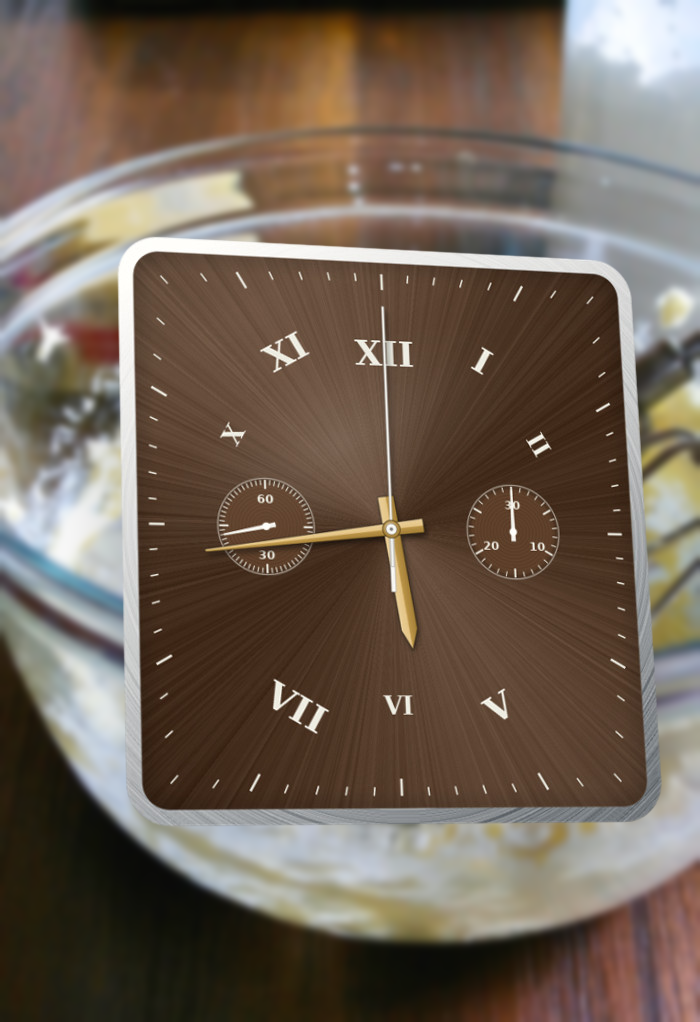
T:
**5:43:43**
